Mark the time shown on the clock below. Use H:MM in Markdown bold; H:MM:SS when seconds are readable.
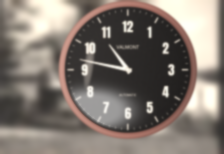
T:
**10:47**
